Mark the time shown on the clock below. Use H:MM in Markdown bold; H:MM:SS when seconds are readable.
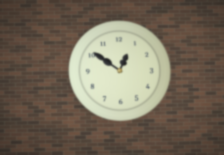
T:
**12:51**
